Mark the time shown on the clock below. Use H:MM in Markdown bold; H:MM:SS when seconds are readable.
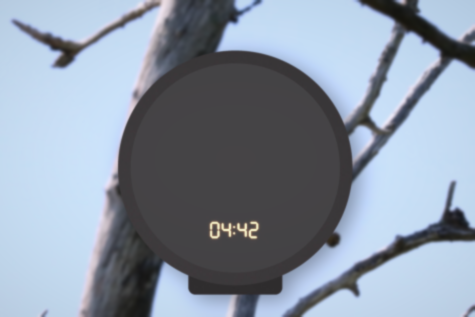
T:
**4:42**
